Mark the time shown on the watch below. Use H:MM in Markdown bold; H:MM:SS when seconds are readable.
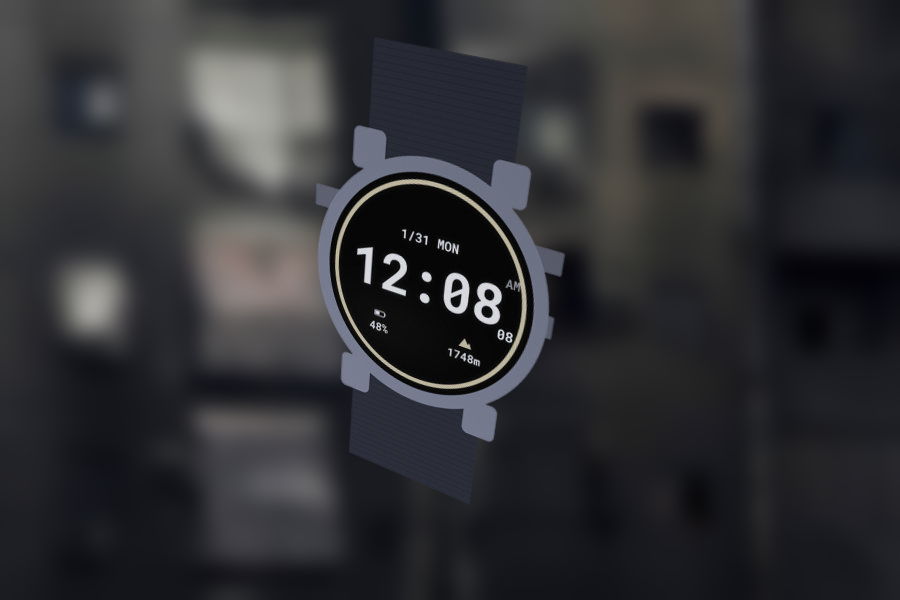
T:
**12:08:08**
